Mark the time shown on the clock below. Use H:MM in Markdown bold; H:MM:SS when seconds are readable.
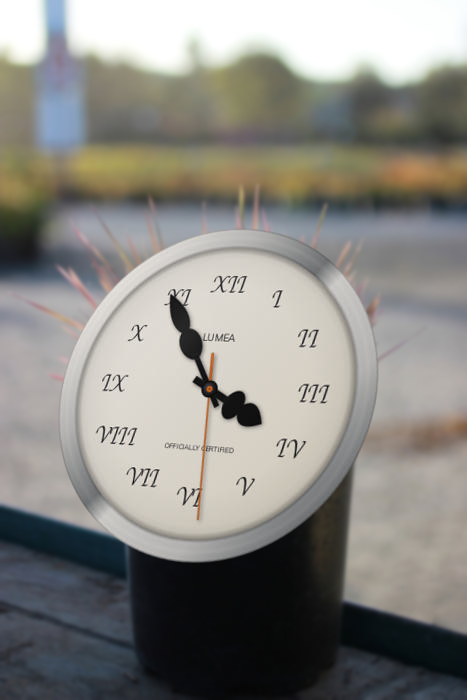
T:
**3:54:29**
